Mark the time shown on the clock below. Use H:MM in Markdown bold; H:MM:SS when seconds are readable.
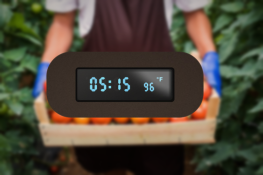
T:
**5:15**
